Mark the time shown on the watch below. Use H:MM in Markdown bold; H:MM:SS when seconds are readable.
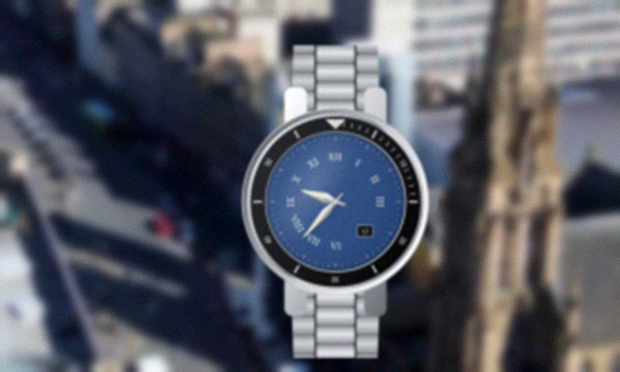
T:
**9:37**
